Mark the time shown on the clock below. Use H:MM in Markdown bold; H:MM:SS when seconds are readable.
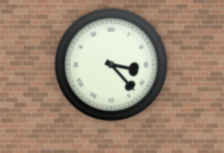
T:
**3:23**
